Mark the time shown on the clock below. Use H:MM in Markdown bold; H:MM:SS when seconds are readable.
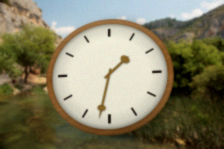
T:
**1:32**
